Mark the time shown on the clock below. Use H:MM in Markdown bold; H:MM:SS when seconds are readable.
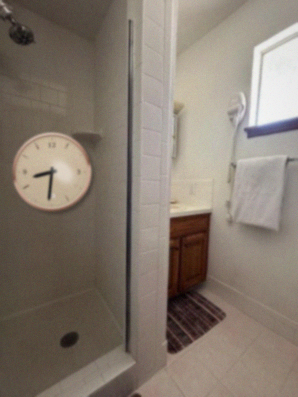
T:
**8:31**
